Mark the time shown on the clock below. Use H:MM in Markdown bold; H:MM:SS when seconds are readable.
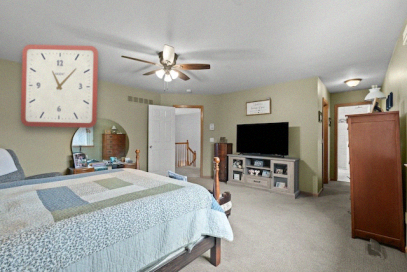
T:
**11:07**
